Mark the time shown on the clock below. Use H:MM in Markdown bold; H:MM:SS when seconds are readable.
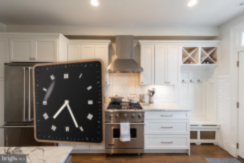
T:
**7:26**
